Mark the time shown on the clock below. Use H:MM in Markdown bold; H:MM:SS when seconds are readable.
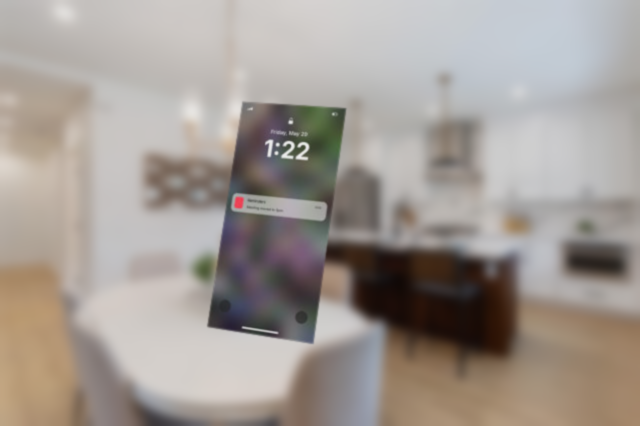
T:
**1:22**
